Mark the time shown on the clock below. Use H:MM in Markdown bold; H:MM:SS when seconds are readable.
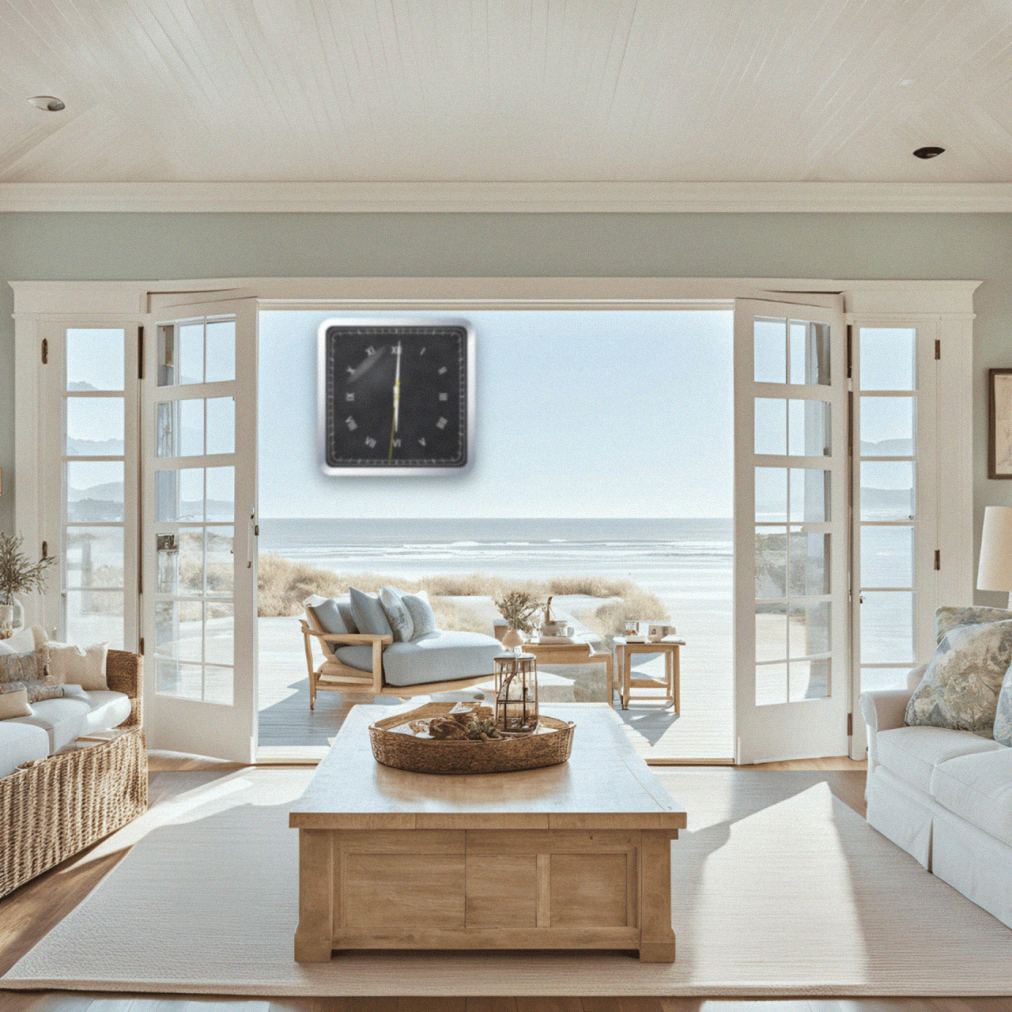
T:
**6:00:31**
